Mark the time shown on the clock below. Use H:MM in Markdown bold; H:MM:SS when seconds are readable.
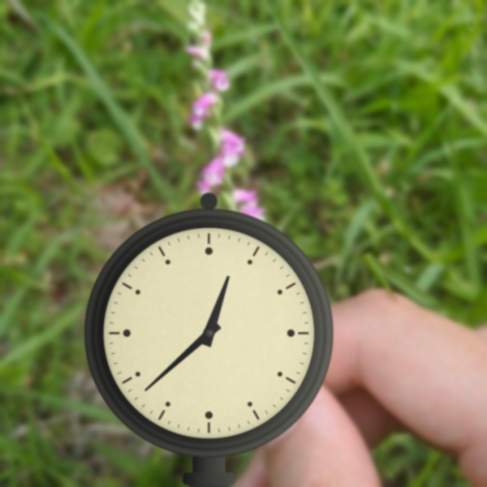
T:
**12:38**
